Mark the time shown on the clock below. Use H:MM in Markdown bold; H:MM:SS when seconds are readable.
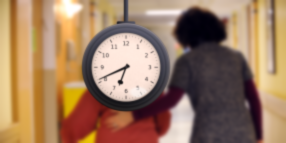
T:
**6:41**
